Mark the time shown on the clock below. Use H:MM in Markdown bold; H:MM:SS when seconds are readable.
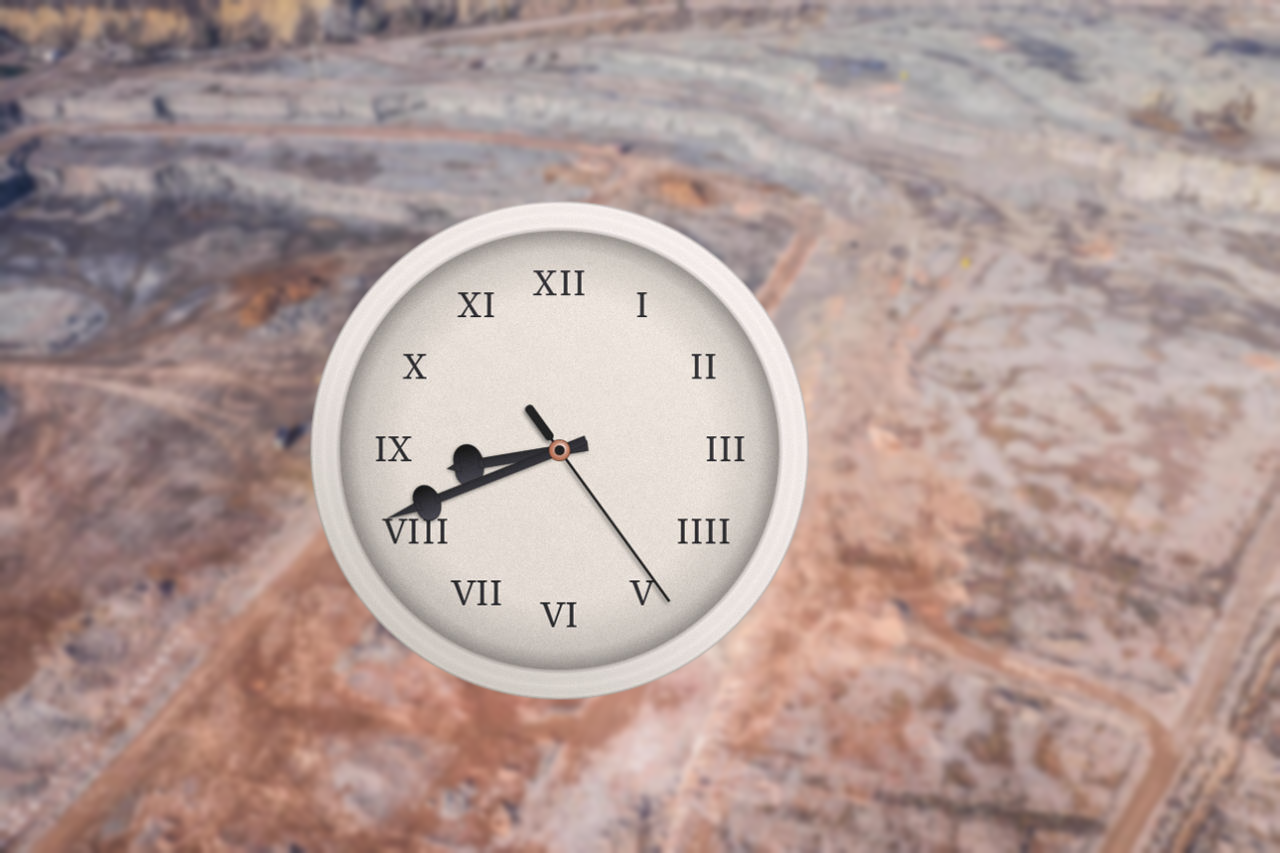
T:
**8:41:24**
